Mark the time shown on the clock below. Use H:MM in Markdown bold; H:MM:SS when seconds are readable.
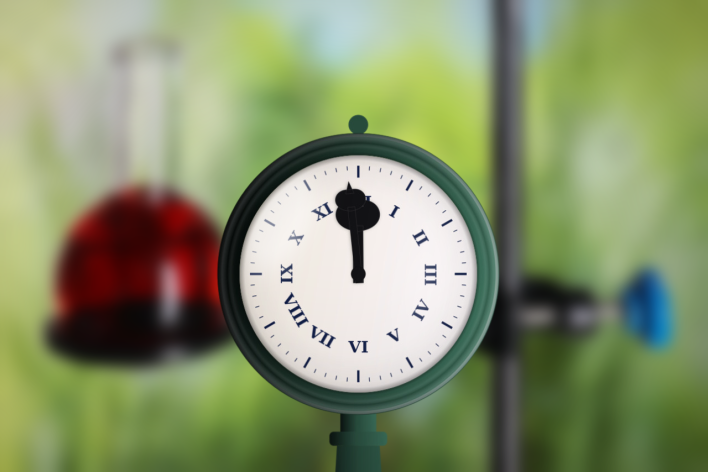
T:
**11:59**
